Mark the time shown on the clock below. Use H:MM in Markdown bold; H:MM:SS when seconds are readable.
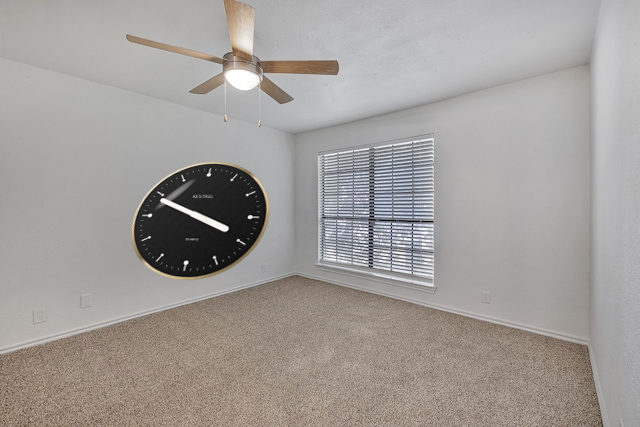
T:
**3:49**
